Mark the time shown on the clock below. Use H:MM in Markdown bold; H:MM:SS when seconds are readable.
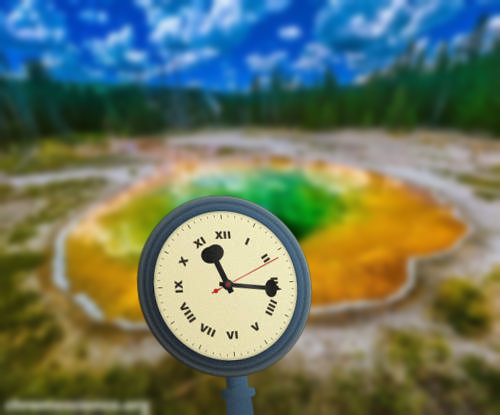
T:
**11:16:11**
